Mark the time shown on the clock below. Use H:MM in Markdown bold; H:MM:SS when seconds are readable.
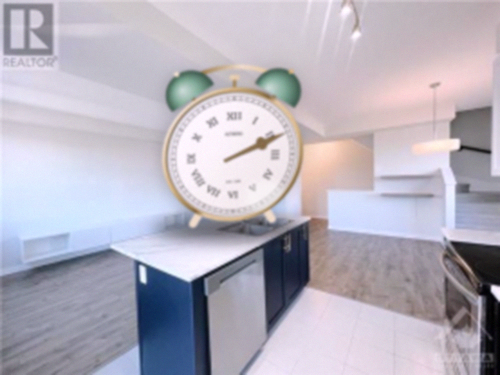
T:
**2:11**
